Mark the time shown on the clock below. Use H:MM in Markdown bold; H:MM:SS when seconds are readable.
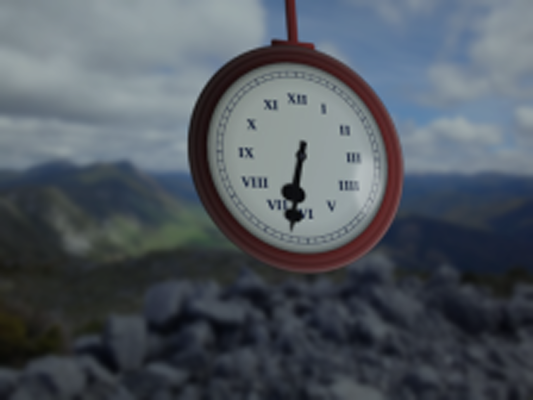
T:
**6:32**
